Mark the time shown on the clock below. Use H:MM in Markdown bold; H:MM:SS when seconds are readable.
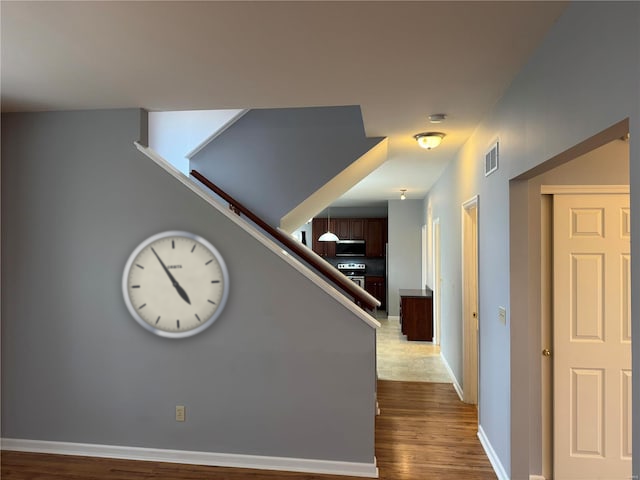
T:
**4:55**
